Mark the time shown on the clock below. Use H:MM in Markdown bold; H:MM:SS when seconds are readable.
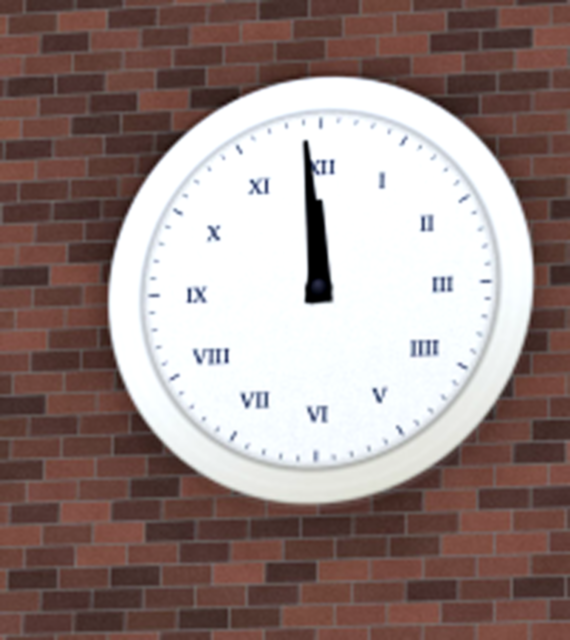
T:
**11:59**
